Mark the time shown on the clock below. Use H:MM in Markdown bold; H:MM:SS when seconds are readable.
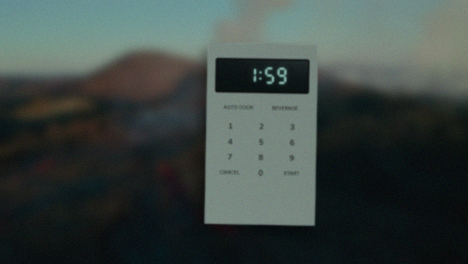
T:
**1:59**
